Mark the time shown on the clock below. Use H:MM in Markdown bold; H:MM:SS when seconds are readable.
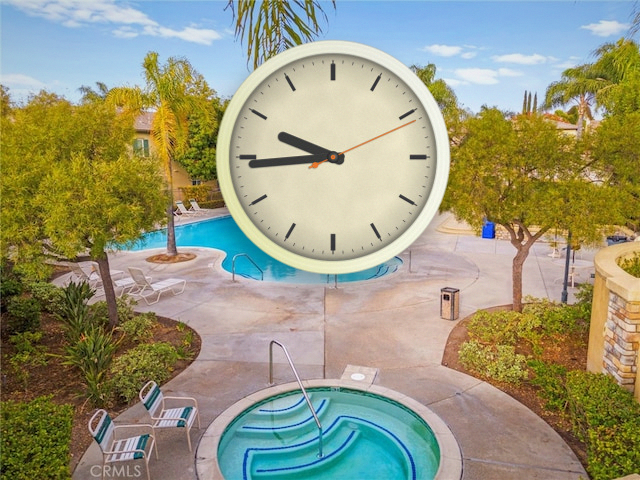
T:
**9:44:11**
